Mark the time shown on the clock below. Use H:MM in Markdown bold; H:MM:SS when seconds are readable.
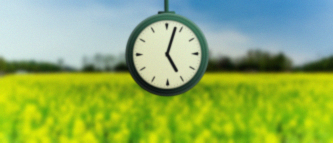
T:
**5:03**
